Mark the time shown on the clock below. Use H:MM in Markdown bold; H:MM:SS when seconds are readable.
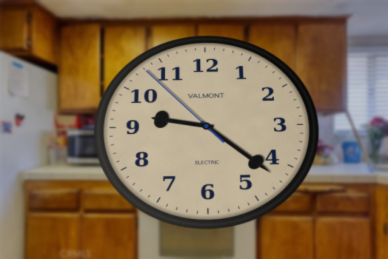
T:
**9:21:53**
